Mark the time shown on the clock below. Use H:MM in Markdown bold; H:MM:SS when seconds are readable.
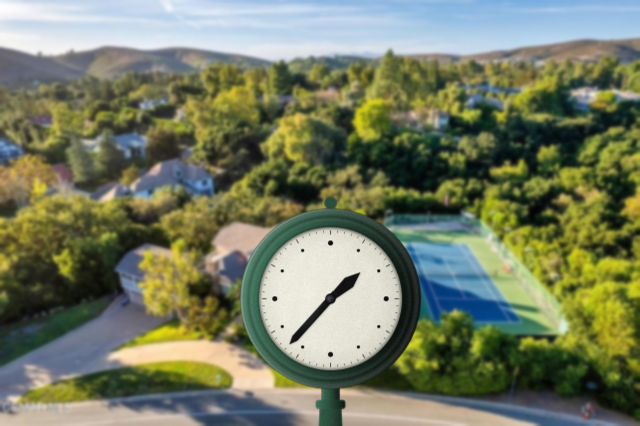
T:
**1:37**
